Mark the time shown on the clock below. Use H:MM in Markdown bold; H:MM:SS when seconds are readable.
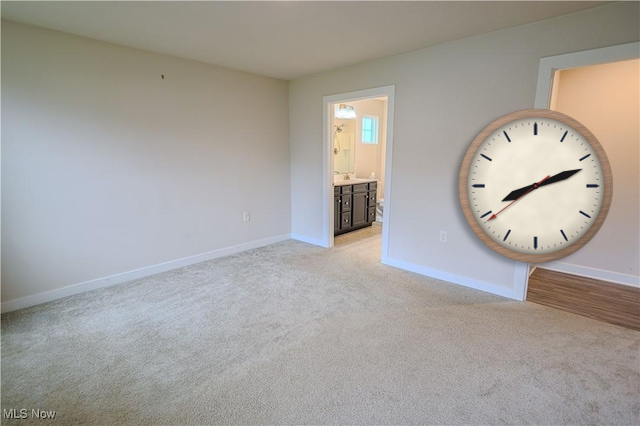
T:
**8:11:39**
